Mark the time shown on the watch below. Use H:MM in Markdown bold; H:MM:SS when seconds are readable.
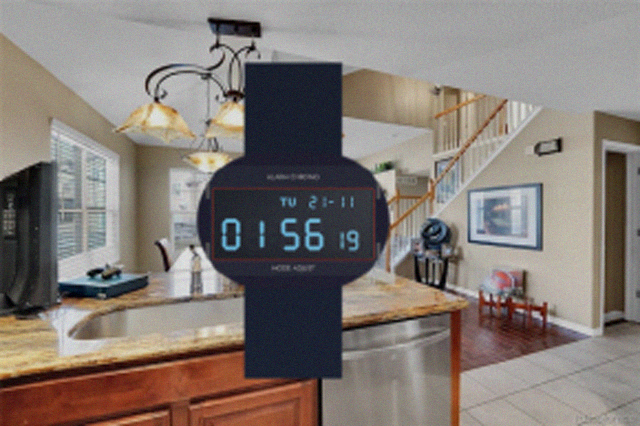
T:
**1:56:19**
